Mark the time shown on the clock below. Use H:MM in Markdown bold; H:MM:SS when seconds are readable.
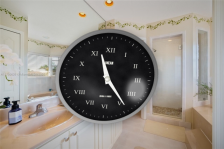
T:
**11:24**
